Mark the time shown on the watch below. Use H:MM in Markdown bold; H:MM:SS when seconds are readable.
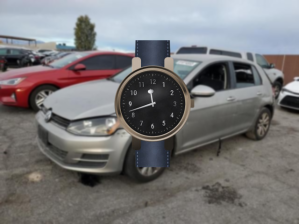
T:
**11:42**
